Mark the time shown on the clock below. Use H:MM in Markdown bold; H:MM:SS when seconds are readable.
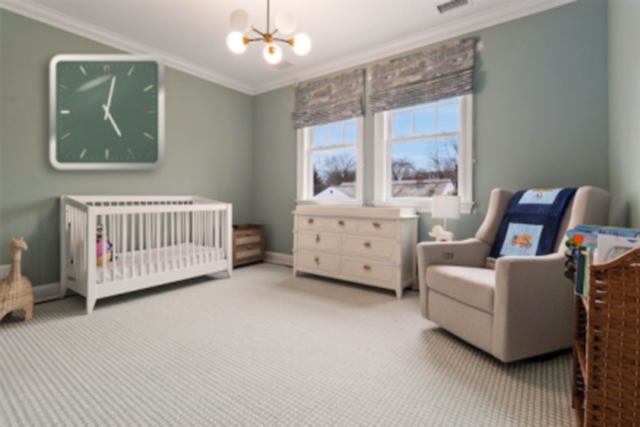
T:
**5:02**
